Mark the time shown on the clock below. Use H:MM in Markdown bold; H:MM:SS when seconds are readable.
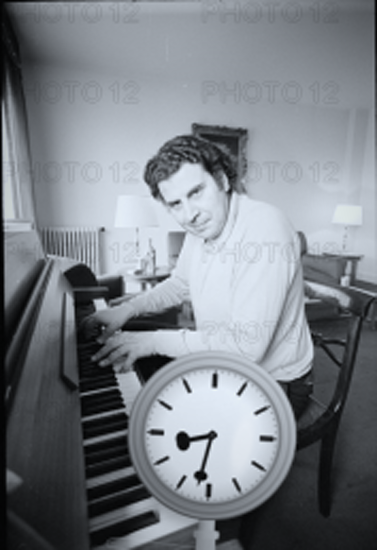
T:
**8:32**
